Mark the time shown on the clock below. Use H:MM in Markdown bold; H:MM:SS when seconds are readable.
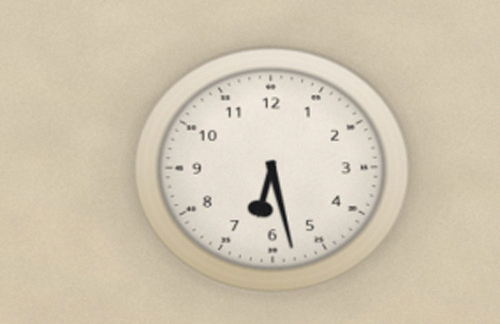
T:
**6:28**
